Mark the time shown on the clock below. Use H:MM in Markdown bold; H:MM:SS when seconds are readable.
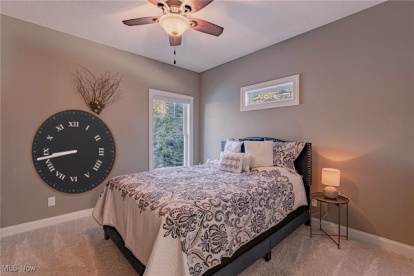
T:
**8:43**
